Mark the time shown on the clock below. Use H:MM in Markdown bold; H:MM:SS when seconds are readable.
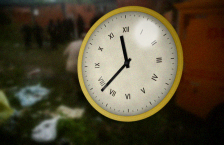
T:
**11:38**
